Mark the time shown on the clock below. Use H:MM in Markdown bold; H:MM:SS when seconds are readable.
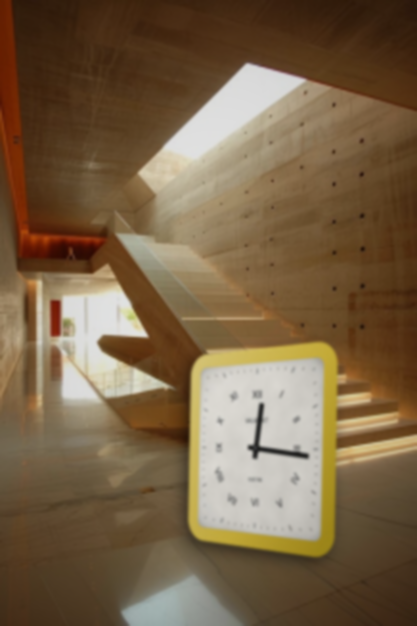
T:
**12:16**
